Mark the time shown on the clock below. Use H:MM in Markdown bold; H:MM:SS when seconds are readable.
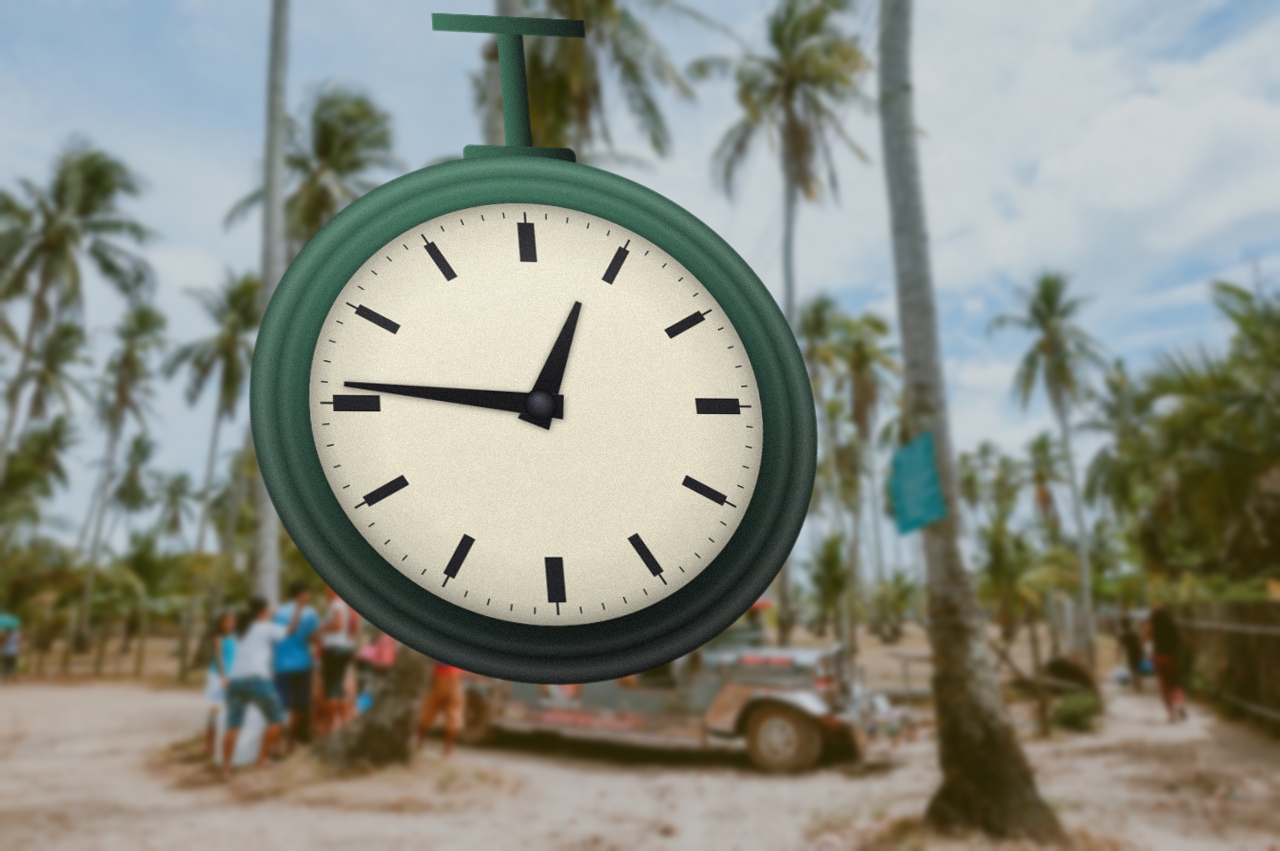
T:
**12:46**
